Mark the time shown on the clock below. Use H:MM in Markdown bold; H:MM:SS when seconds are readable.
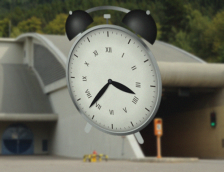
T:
**3:37**
